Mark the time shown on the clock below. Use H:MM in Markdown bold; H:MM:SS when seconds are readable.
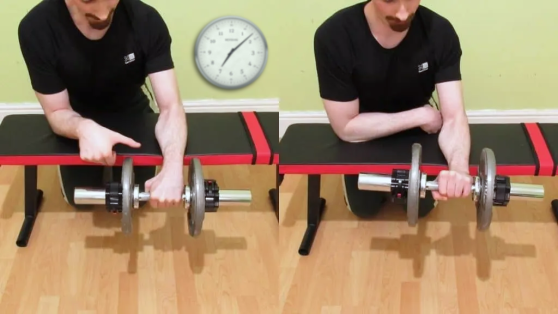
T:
**7:08**
